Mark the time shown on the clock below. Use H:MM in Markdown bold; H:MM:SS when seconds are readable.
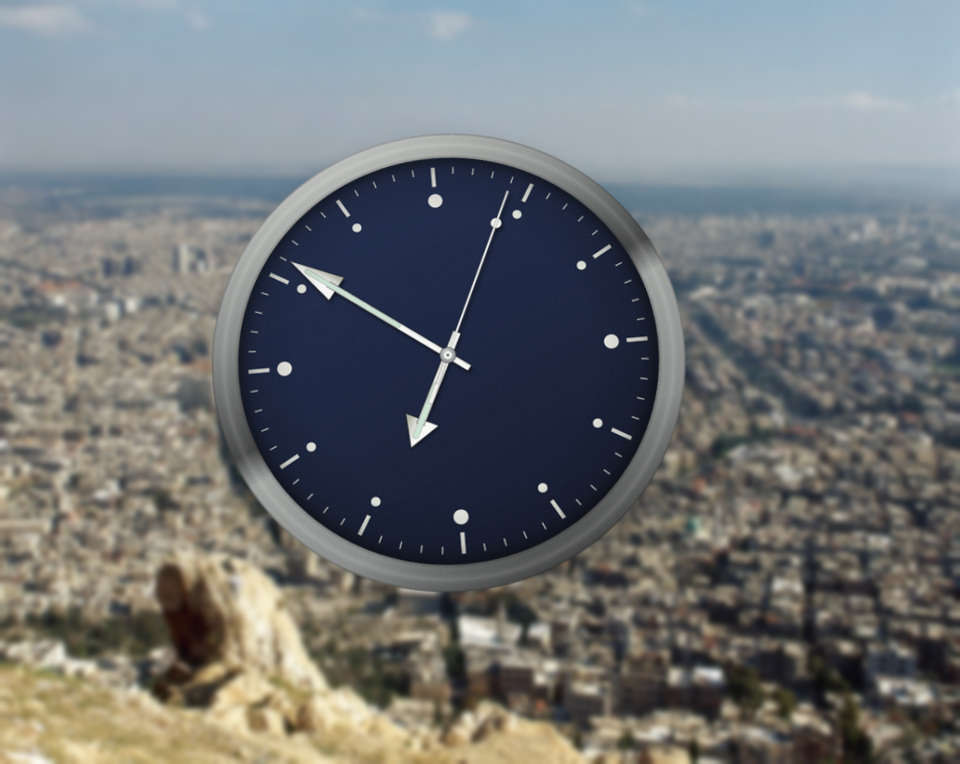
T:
**6:51:04**
